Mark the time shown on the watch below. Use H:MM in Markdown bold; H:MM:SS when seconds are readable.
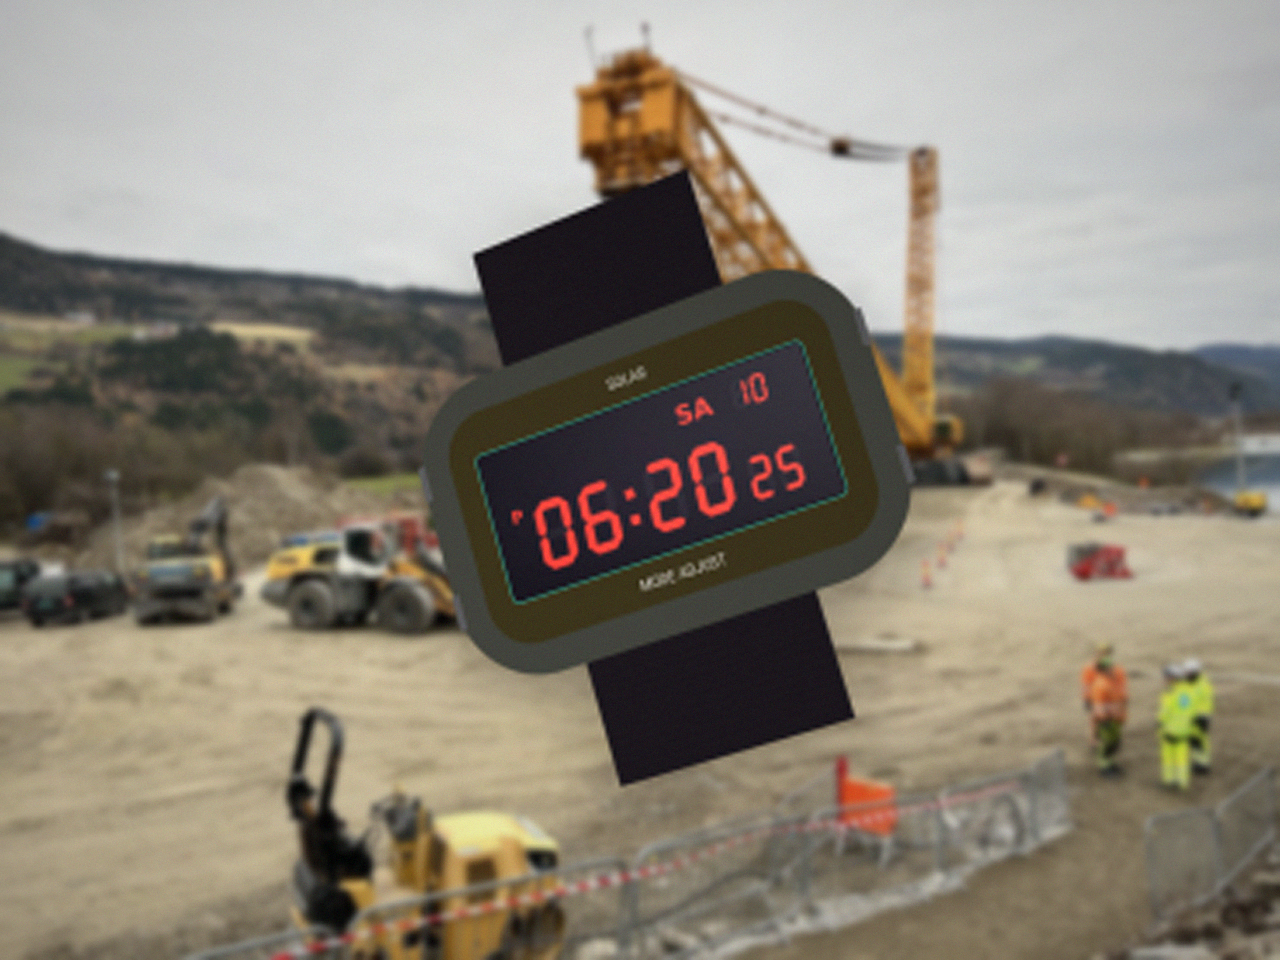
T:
**6:20:25**
